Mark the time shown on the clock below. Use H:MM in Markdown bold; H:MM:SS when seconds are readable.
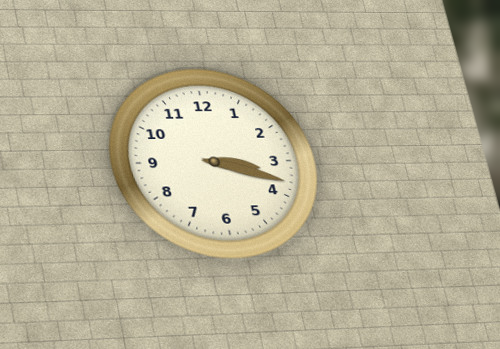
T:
**3:18**
